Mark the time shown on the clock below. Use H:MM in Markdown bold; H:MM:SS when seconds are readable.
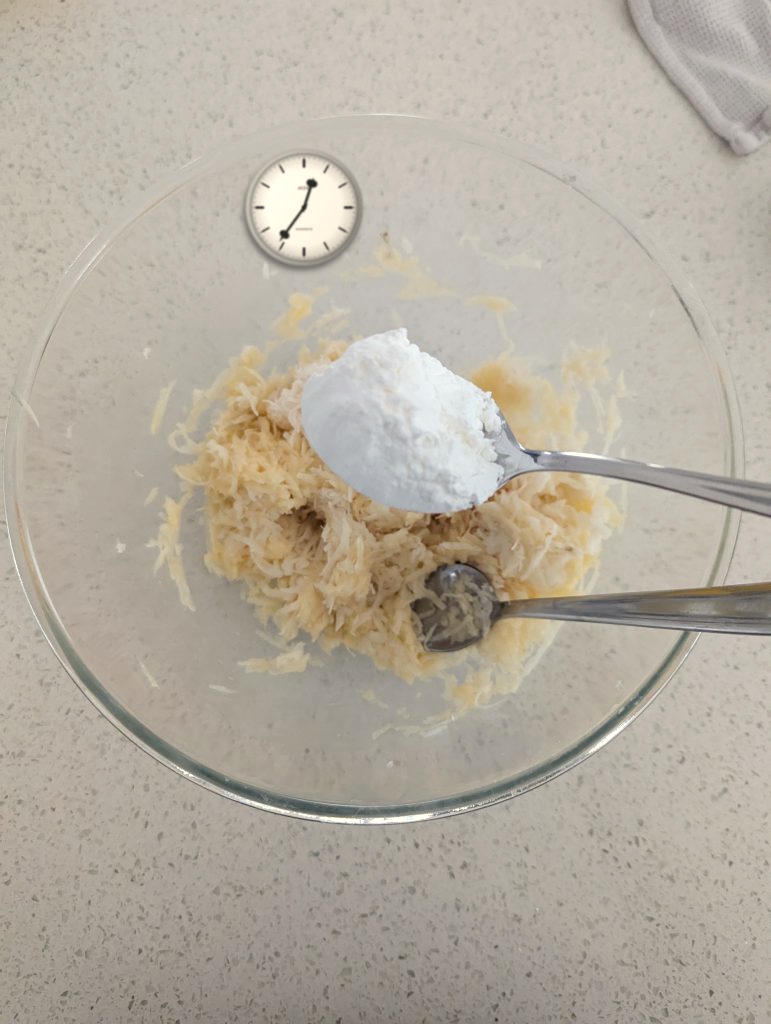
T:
**12:36**
